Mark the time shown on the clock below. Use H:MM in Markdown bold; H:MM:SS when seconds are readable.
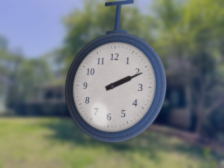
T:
**2:11**
